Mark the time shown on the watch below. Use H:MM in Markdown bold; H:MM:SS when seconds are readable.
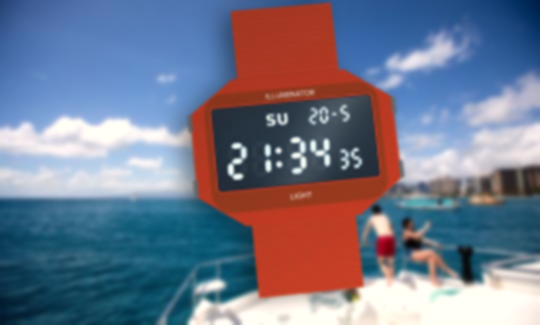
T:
**21:34:35**
